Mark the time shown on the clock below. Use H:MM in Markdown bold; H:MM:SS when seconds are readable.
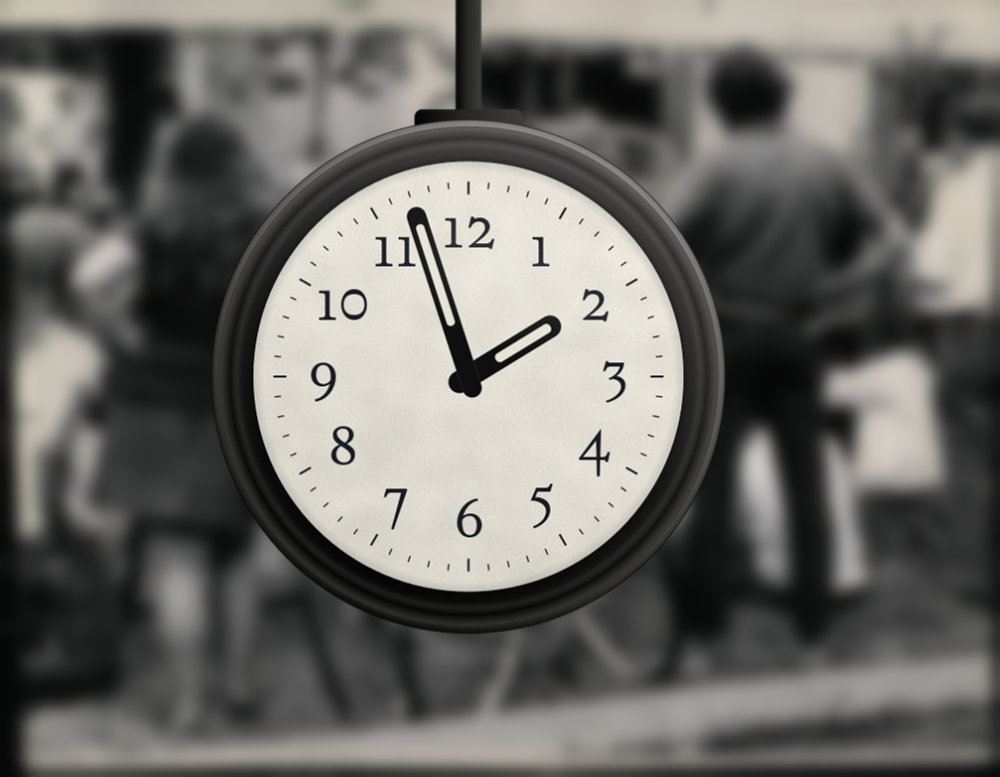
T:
**1:57**
